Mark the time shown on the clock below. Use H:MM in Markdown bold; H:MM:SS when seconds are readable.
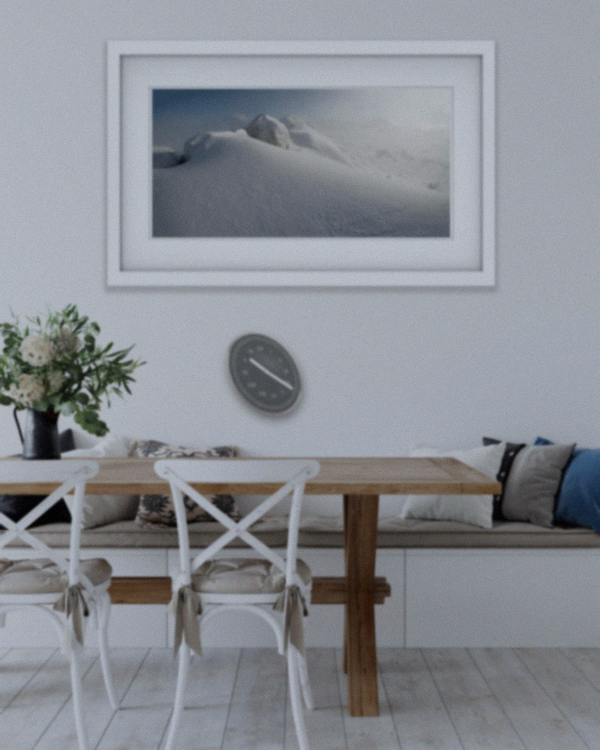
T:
**10:21**
